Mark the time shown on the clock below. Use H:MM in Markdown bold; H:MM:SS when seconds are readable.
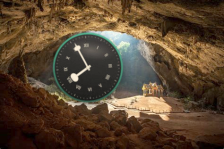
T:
**7:56**
